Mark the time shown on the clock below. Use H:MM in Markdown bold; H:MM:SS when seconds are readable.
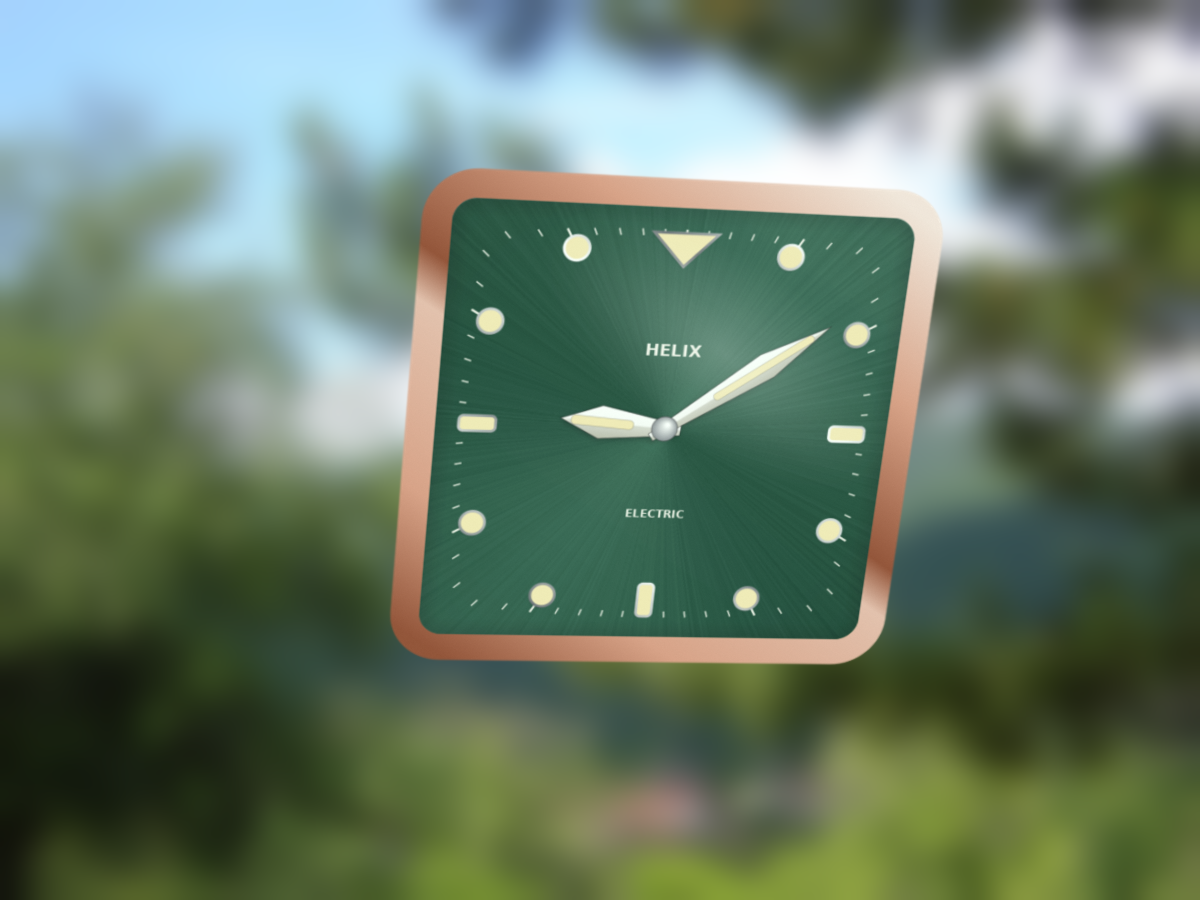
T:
**9:09**
